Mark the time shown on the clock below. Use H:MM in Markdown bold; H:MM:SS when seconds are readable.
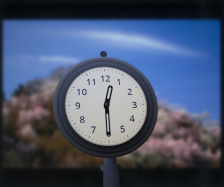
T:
**12:30**
